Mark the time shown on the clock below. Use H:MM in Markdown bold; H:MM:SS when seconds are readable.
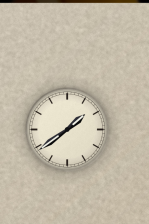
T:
**1:39**
